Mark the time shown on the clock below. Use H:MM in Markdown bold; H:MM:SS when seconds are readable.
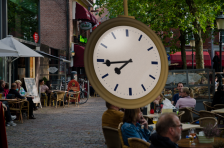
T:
**7:44**
